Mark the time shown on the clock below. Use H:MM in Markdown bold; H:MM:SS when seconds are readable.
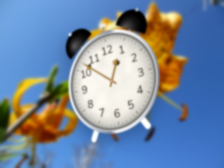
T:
**12:52**
